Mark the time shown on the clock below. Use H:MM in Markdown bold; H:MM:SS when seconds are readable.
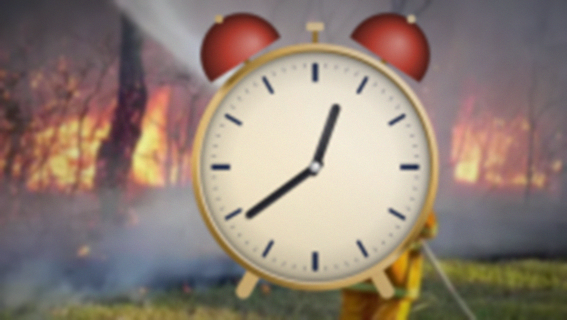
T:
**12:39**
